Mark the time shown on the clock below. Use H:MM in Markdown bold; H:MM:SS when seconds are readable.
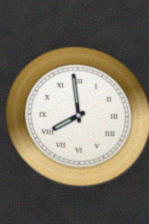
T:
**7:59**
